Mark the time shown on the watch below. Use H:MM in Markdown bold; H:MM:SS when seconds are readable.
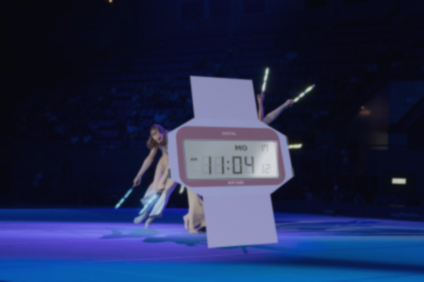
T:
**11:04**
